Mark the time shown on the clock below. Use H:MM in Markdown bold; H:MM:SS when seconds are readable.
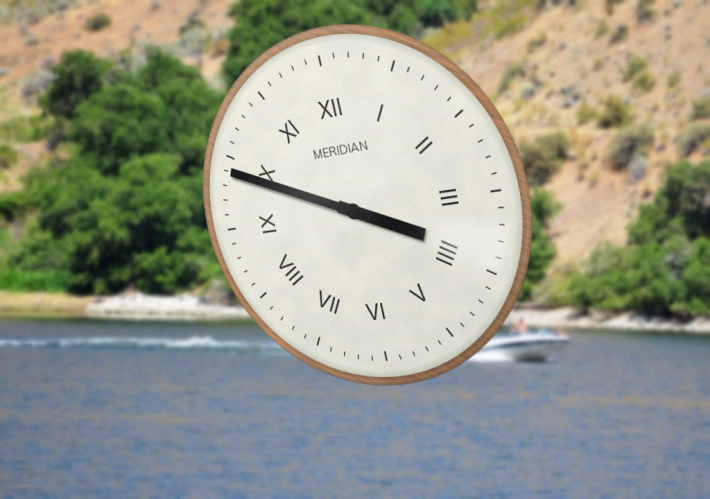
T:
**3:49**
